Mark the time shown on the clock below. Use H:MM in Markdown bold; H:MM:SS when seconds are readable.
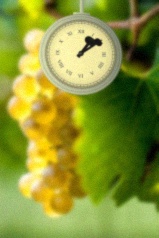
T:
**1:09**
